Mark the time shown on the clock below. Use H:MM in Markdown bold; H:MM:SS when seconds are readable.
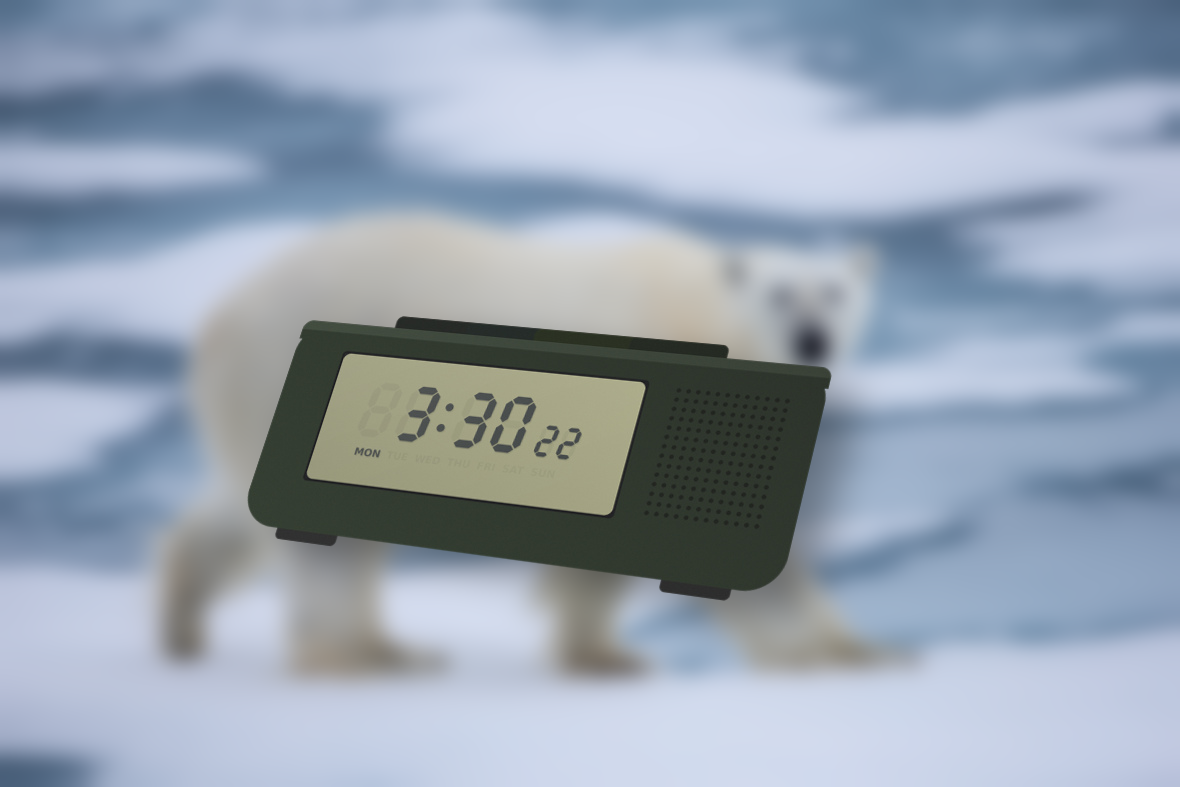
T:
**3:30:22**
